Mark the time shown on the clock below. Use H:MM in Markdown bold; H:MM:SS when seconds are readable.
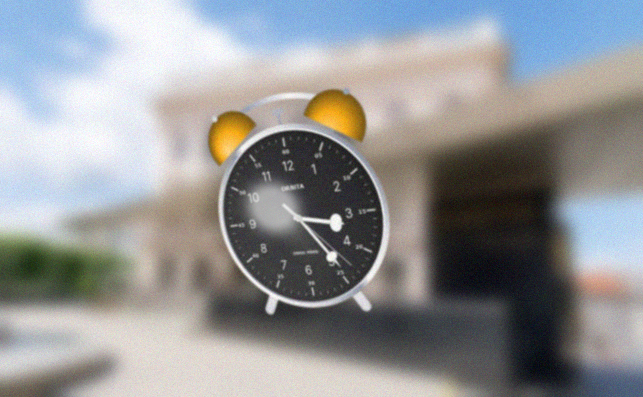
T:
**3:24:23**
